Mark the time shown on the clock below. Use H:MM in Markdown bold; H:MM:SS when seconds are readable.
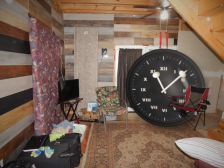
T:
**11:08**
